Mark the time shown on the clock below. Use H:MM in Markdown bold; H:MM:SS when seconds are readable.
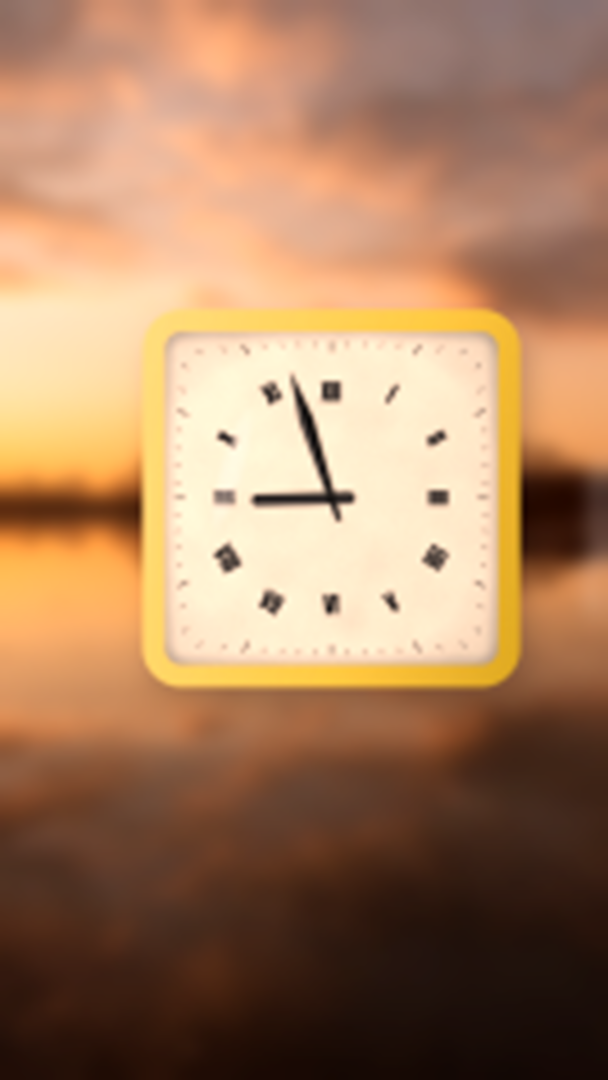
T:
**8:57**
